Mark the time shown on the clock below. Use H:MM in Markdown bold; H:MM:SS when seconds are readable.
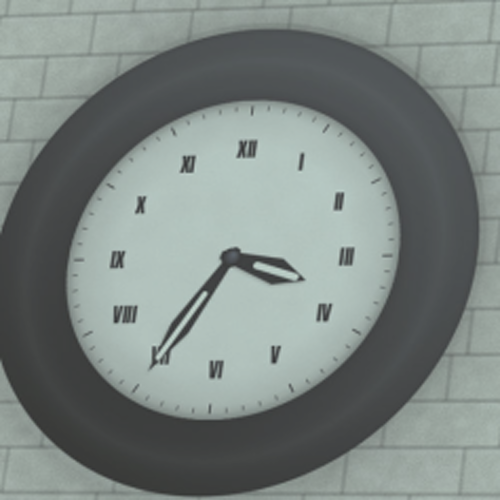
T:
**3:35**
